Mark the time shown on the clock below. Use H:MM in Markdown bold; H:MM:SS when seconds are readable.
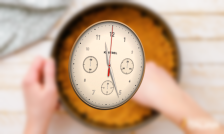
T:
**11:26**
